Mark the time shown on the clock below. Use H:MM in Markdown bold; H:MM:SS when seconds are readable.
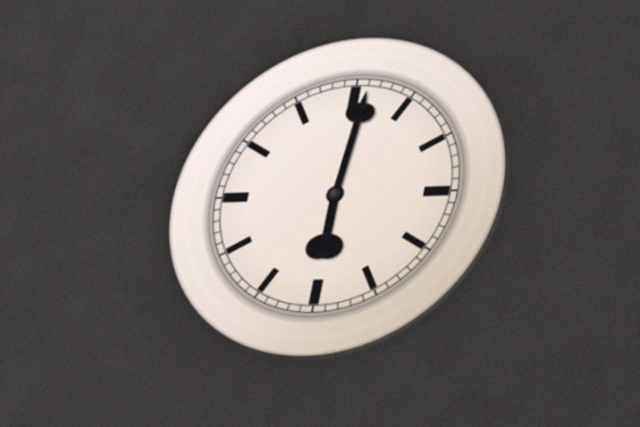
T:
**6:01**
